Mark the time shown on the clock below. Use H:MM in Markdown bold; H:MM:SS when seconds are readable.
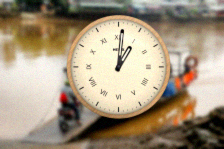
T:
**1:01**
